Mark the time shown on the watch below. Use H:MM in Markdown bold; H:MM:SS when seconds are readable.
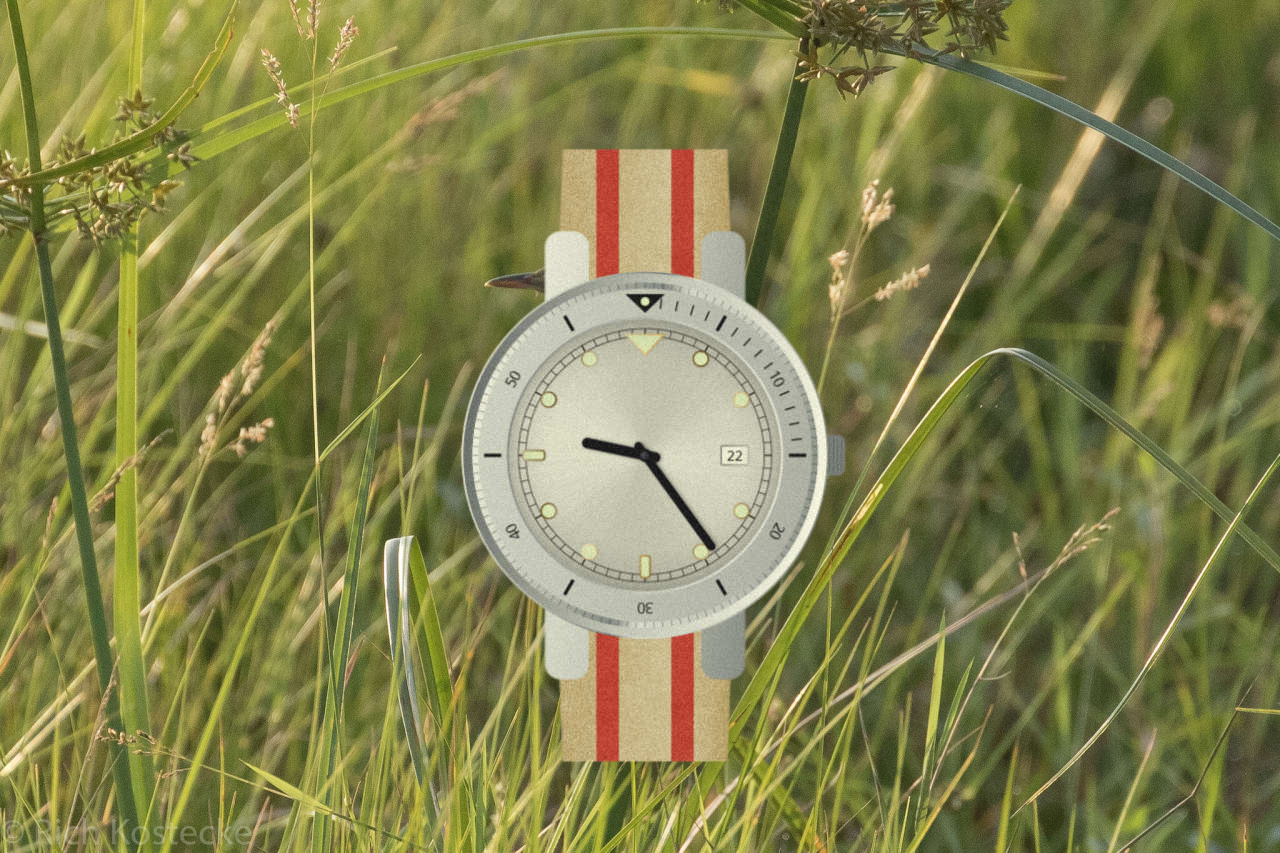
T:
**9:24**
